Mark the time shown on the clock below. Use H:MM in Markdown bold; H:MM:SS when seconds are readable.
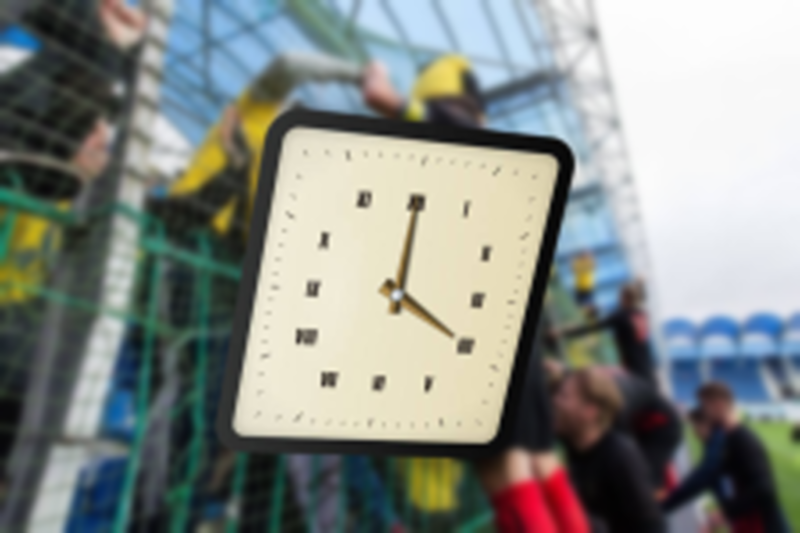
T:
**4:00**
